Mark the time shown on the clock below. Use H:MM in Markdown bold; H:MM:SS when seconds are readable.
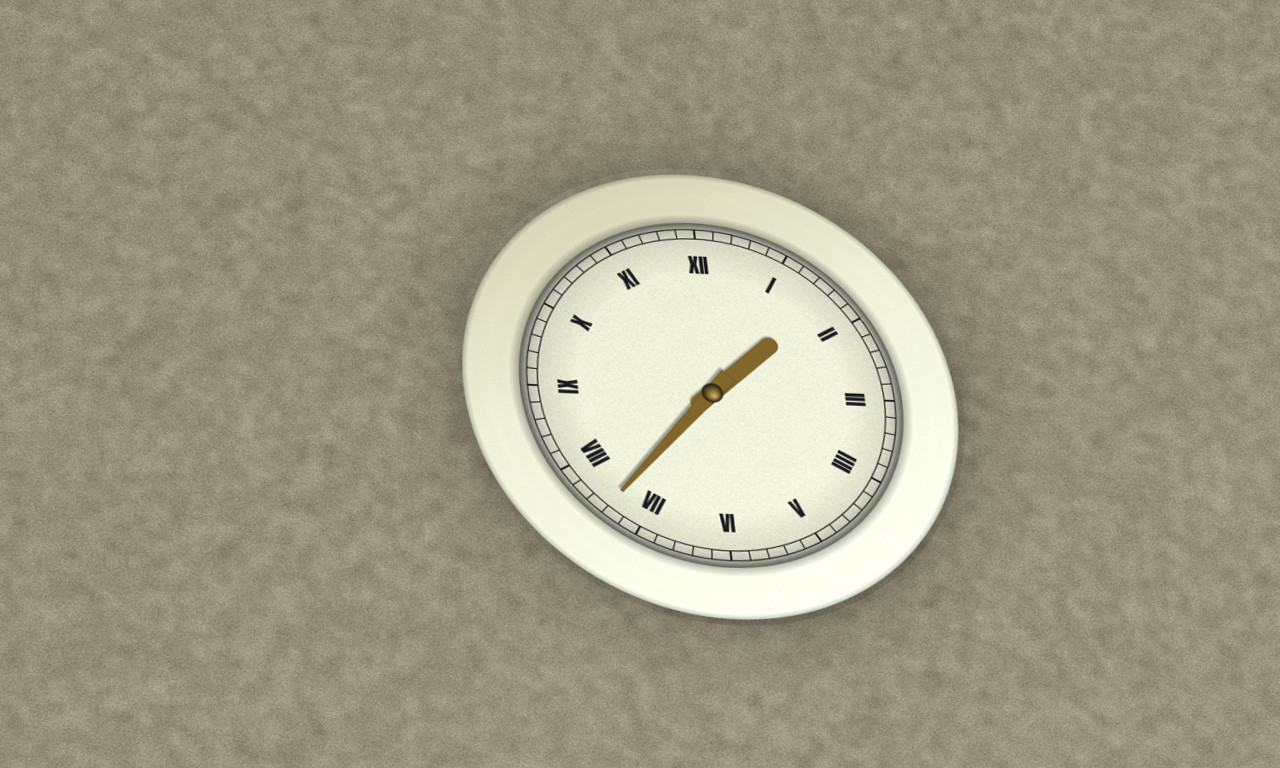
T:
**1:37**
